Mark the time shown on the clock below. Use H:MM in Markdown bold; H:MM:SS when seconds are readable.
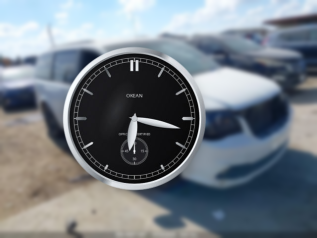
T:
**6:17**
